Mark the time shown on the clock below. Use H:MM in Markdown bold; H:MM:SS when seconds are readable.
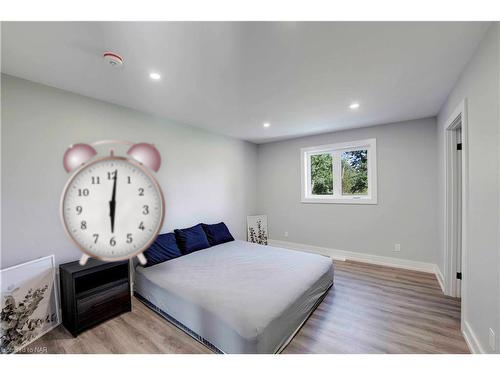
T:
**6:01**
